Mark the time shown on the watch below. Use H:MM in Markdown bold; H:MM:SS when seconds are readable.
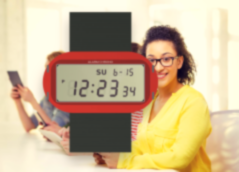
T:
**12:23:34**
